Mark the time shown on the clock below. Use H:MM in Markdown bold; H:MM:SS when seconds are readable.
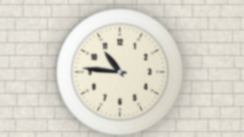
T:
**10:46**
